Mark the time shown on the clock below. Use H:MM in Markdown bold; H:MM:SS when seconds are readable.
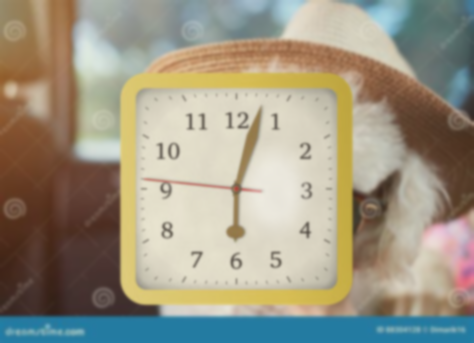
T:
**6:02:46**
